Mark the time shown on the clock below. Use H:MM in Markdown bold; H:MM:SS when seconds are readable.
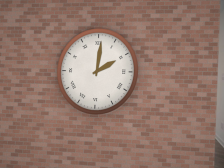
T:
**2:01**
